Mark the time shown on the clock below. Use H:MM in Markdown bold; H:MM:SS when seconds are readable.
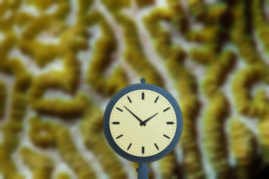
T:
**1:52**
